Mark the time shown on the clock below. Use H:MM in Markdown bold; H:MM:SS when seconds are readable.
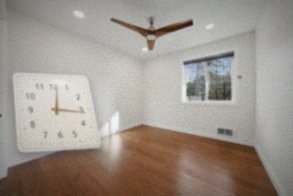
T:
**12:16**
